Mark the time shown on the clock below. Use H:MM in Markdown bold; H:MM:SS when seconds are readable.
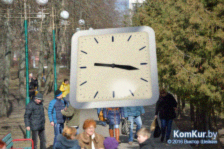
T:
**9:17**
